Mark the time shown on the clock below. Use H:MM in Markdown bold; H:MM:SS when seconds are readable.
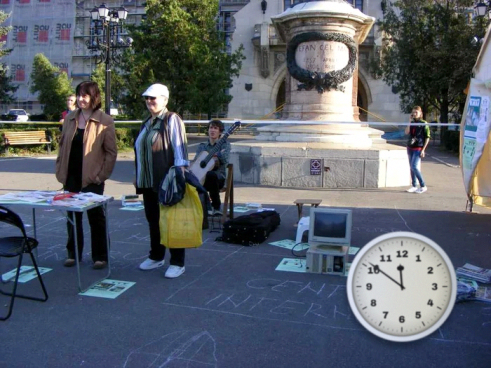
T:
**11:51**
